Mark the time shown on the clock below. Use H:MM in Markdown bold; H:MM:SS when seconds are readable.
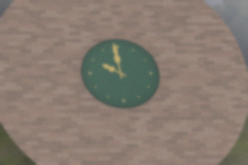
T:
**9:59**
